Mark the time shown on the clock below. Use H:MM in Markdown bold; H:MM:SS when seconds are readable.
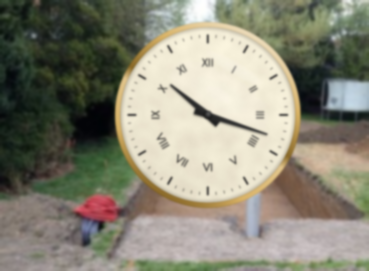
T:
**10:18**
